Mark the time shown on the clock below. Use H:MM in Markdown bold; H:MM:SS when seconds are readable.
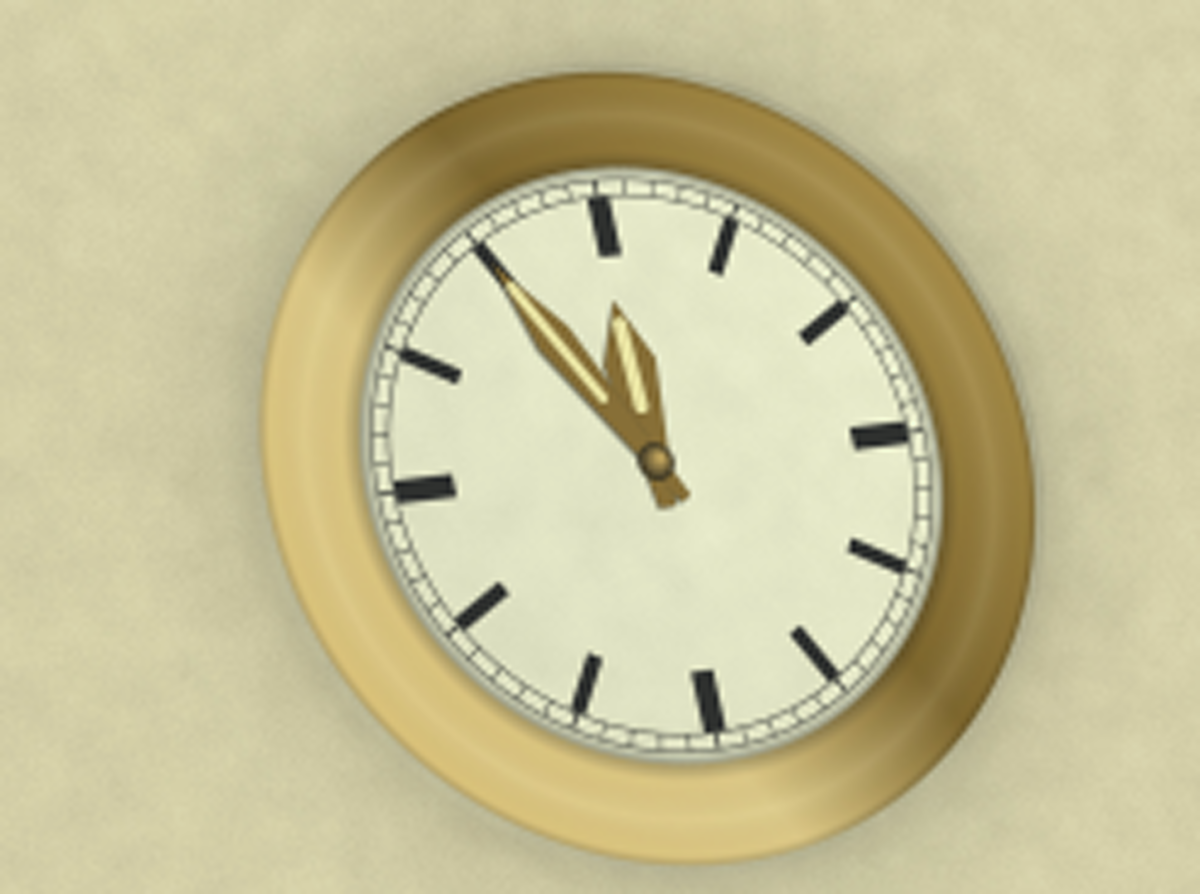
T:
**11:55**
